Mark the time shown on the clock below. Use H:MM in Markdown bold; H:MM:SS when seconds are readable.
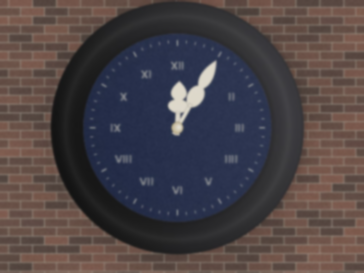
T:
**12:05**
